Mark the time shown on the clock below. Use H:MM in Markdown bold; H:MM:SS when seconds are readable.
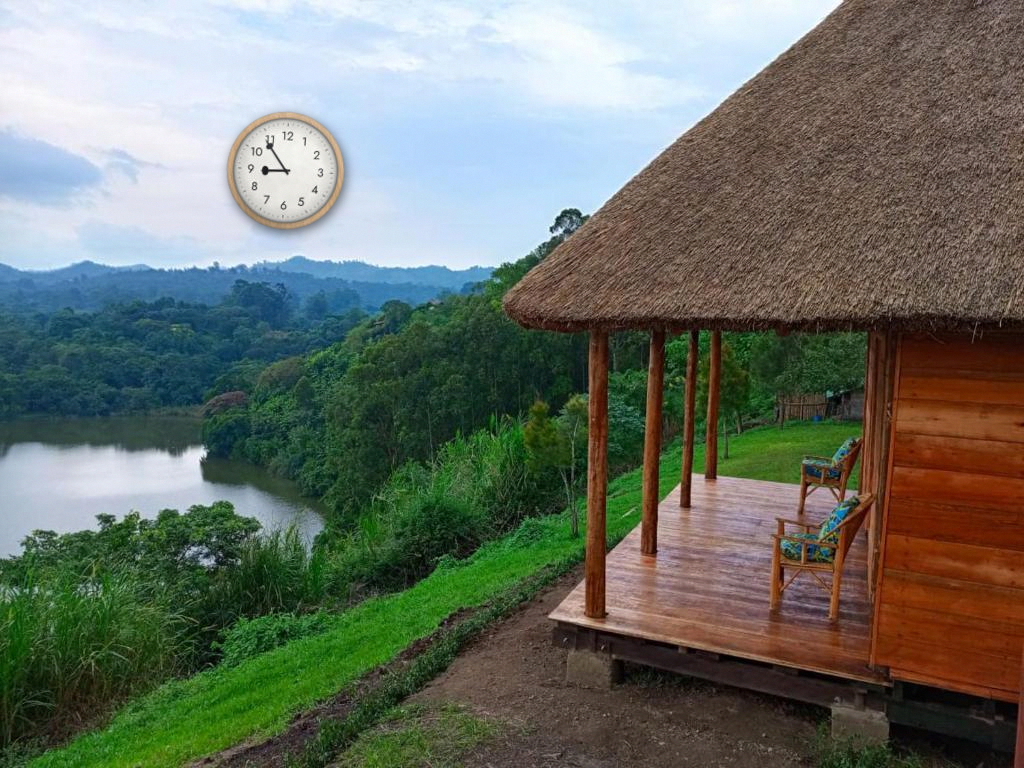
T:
**8:54**
